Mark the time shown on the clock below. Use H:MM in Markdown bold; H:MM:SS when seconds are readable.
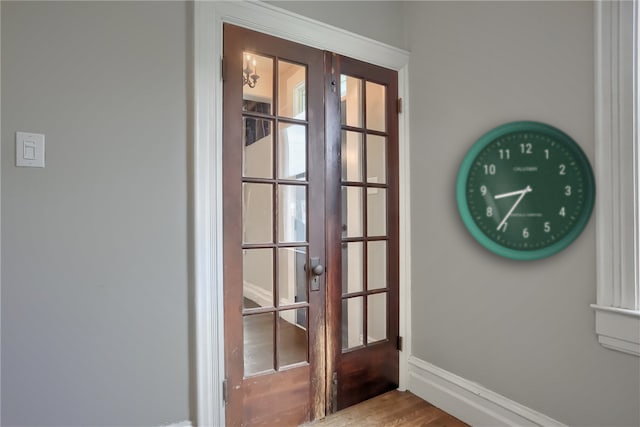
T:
**8:36**
